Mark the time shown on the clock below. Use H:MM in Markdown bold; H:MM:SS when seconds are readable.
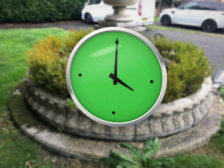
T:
**4:00**
